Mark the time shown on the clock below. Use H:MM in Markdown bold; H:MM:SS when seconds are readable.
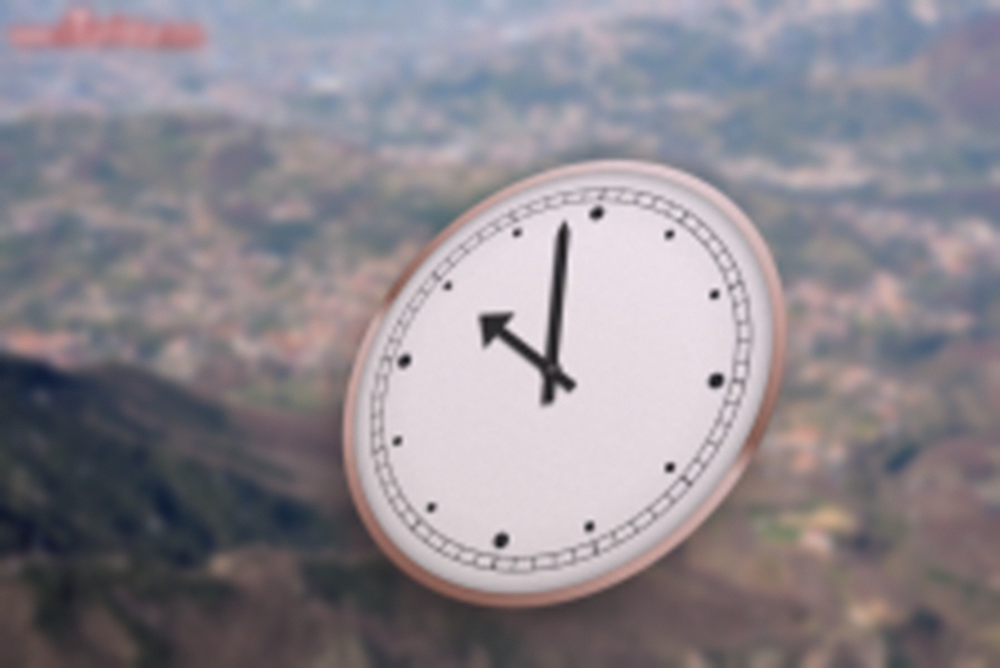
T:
**9:58**
